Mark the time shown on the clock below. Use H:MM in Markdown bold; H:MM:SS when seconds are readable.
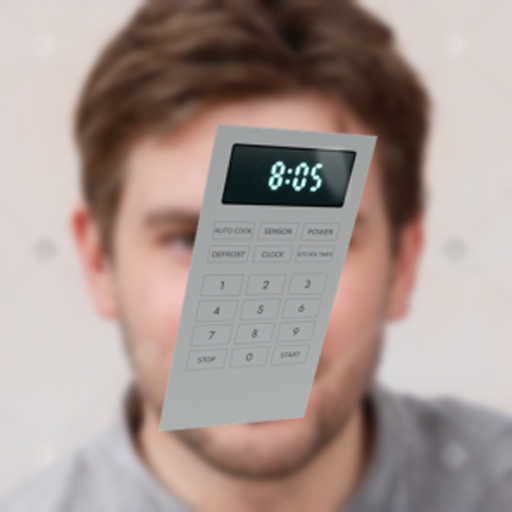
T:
**8:05**
